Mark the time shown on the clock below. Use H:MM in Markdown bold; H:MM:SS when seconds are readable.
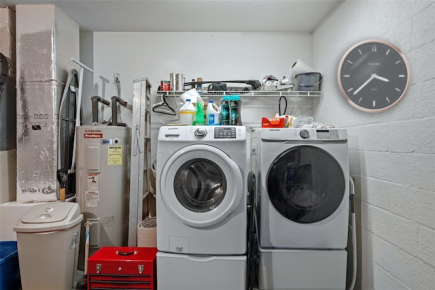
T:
**3:38**
